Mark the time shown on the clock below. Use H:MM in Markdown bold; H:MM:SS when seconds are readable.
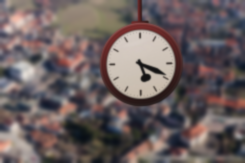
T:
**5:19**
